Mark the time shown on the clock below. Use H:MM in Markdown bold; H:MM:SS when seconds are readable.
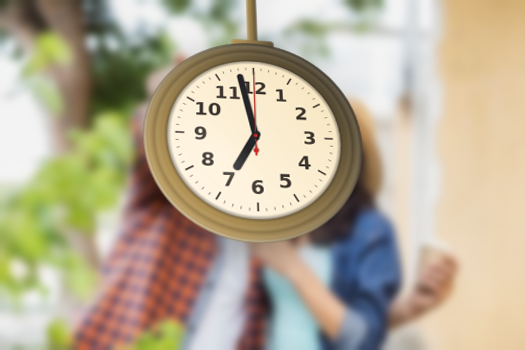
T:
**6:58:00**
